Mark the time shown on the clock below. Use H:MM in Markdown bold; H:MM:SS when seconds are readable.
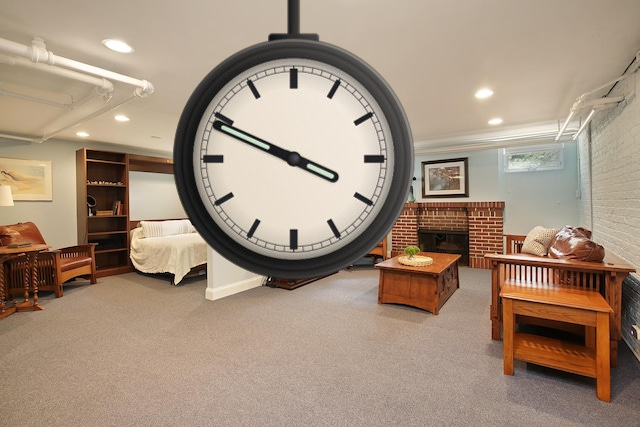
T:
**3:49**
